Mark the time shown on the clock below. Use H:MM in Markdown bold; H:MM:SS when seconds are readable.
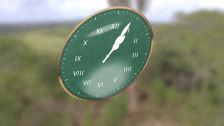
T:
**1:04**
